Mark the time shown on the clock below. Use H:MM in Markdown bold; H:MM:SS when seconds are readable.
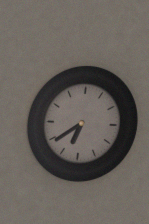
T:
**6:39**
